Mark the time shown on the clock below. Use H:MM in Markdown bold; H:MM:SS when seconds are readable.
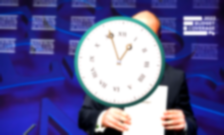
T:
**12:56**
